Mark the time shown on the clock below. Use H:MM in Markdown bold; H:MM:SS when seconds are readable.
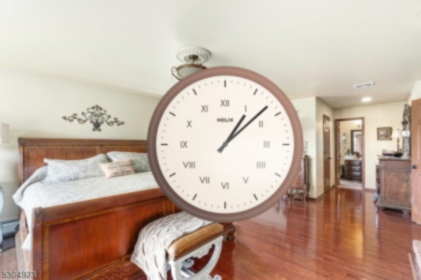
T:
**1:08**
